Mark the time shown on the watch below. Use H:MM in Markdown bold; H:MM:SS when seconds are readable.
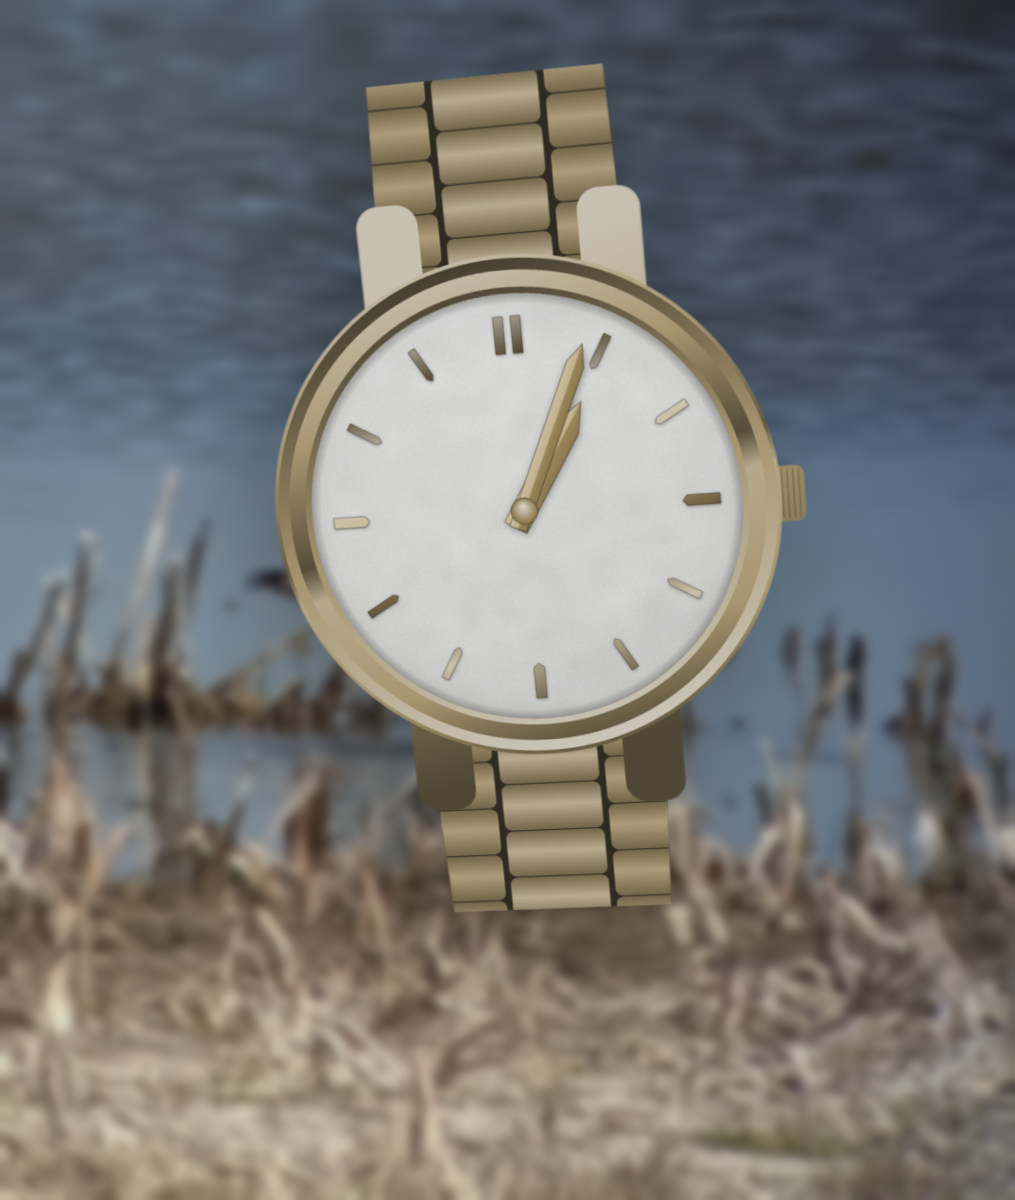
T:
**1:04**
